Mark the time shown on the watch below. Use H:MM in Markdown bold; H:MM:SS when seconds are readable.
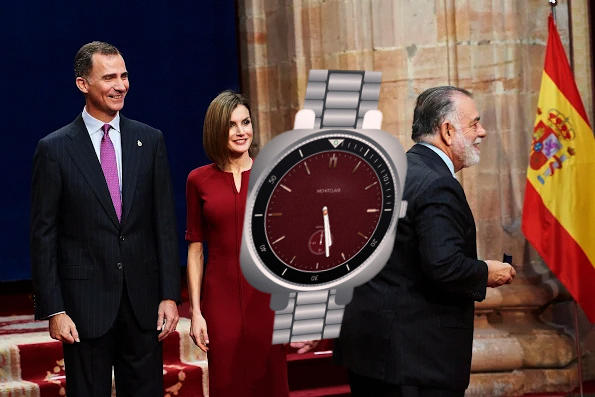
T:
**5:28**
